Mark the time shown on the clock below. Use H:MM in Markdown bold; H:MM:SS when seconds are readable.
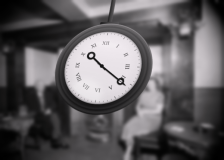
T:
**10:21**
